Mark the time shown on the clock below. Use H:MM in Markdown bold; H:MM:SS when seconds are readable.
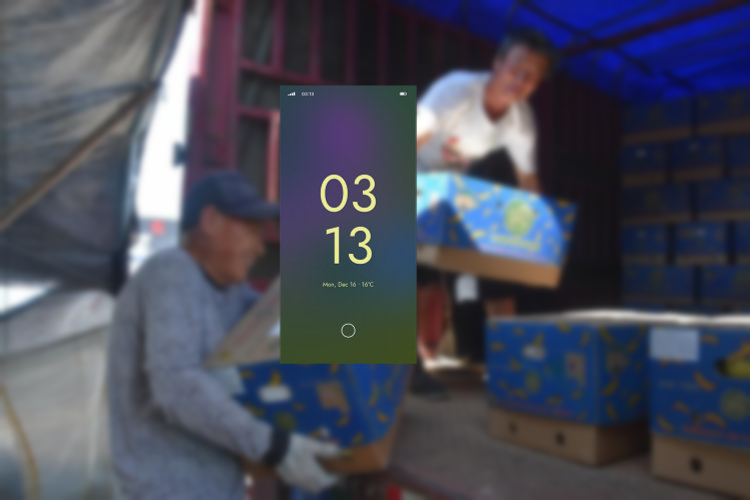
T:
**3:13**
